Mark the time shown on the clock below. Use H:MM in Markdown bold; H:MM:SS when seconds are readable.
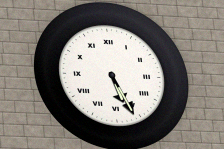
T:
**5:26**
